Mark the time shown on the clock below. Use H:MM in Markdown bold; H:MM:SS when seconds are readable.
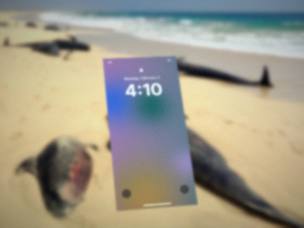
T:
**4:10**
